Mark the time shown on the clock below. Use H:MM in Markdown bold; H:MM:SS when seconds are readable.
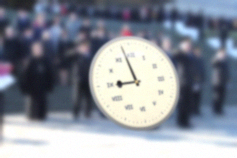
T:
**8:58**
